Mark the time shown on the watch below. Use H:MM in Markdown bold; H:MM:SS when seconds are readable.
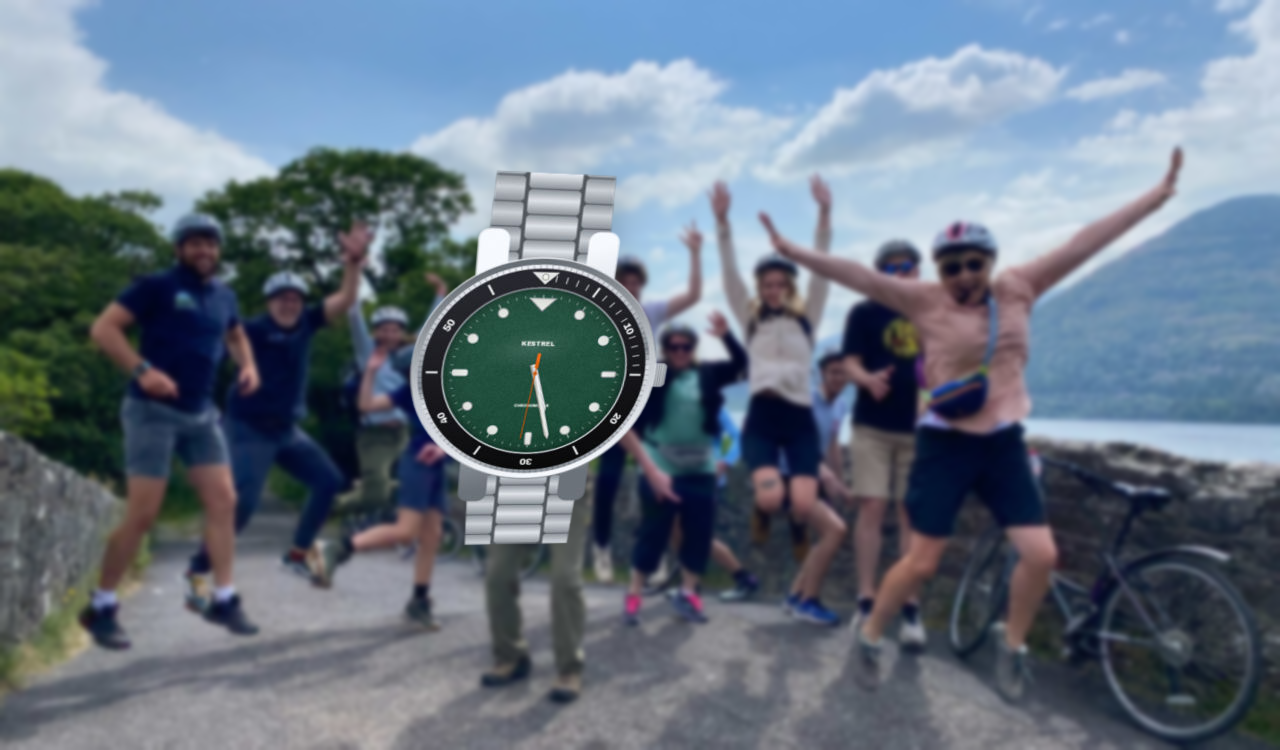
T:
**5:27:31**
